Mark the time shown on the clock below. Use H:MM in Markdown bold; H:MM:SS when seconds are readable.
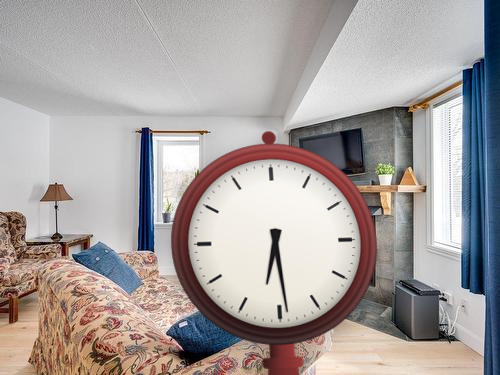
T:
**6:29**
